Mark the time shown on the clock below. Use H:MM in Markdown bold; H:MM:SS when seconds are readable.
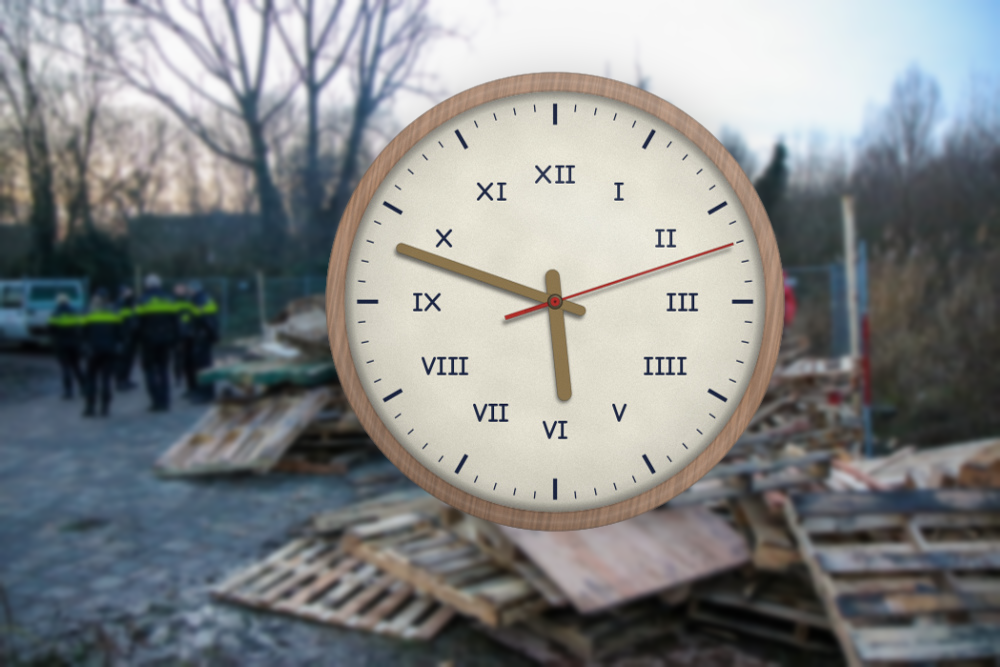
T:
**5:48:12**
